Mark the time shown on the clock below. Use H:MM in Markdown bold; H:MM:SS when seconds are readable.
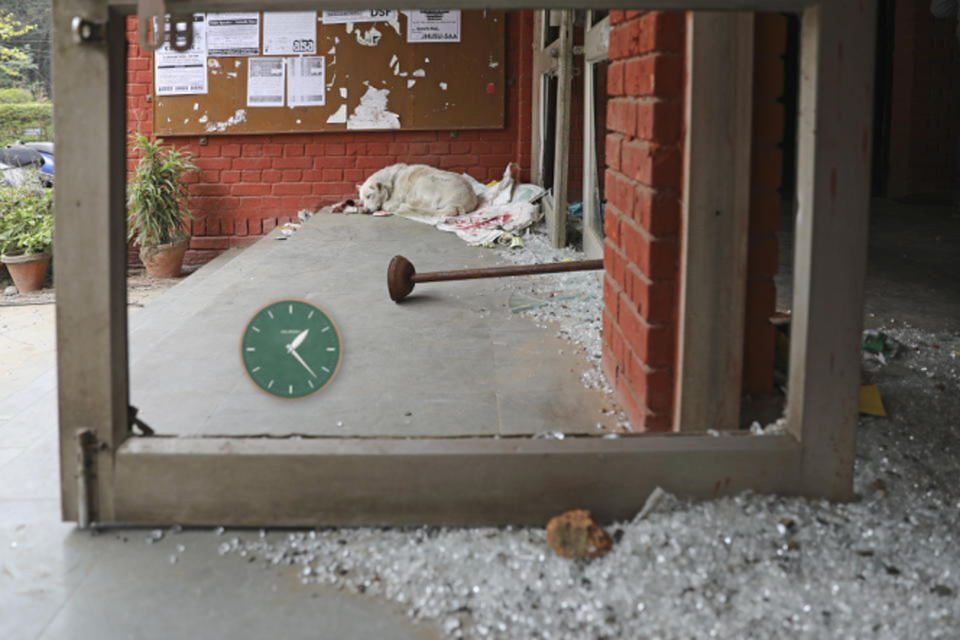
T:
**1:23**
